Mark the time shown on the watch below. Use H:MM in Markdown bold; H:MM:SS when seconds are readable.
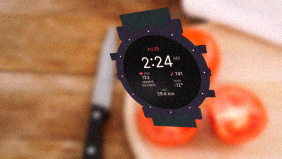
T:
**2:24**
